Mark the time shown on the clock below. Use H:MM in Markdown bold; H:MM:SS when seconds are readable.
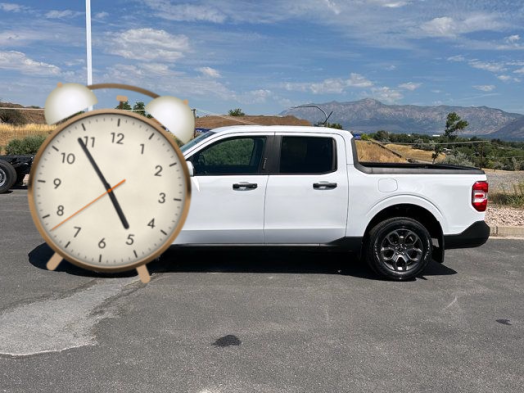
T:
**4:53:38**
